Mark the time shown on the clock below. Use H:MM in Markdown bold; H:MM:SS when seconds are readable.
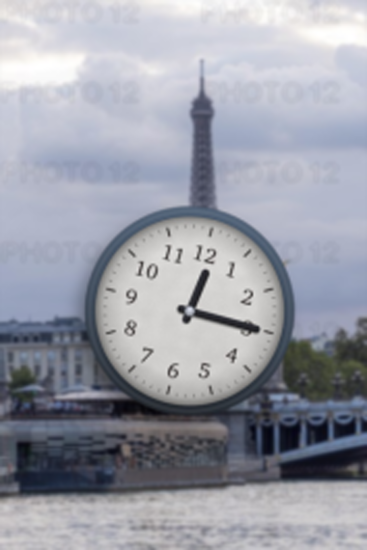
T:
**12:15**
